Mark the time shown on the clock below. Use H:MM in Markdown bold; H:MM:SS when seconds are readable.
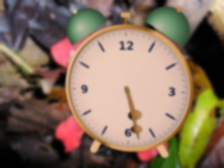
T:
**5:28**
